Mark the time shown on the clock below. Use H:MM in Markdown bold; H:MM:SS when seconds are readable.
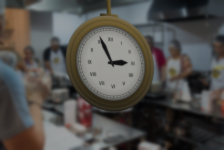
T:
**2:56**
